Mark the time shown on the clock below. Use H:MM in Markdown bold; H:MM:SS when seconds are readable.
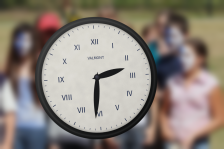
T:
**2:31**
